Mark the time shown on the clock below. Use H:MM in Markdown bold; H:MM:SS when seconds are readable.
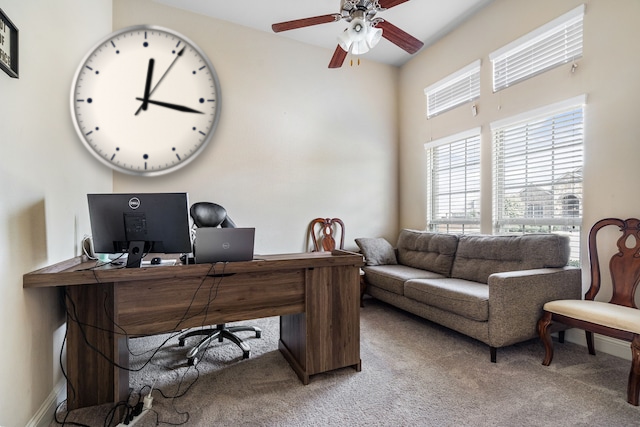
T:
**12:17:06**
